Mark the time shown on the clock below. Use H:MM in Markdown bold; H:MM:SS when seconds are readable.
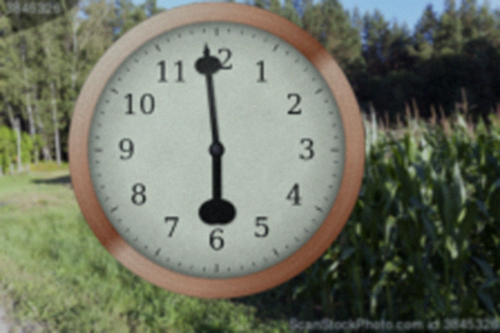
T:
**5:59**
